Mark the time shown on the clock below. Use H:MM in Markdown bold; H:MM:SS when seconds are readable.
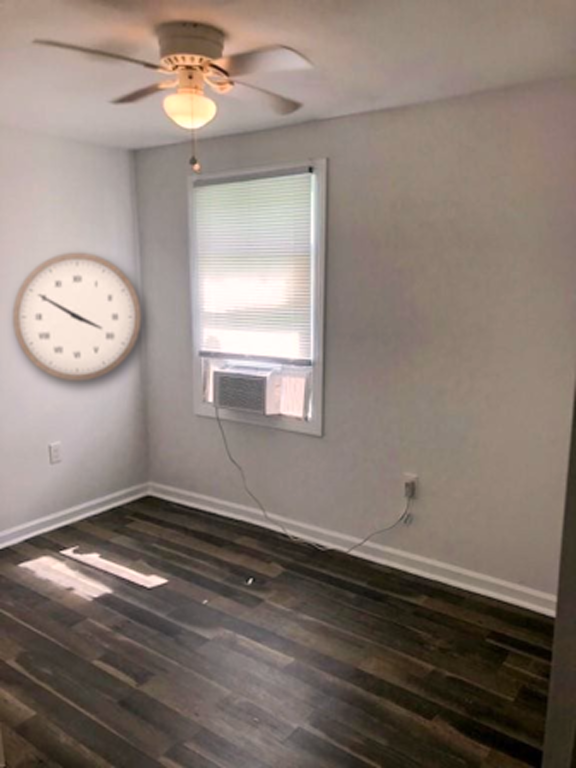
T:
**3:50**
